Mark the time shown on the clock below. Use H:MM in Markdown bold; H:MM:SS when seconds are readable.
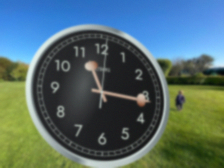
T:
**11:16:01**
